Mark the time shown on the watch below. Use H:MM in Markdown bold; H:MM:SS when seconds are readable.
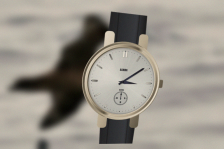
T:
**3:09**
